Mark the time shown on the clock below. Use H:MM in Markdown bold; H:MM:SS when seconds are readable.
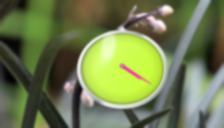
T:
**4:21**
